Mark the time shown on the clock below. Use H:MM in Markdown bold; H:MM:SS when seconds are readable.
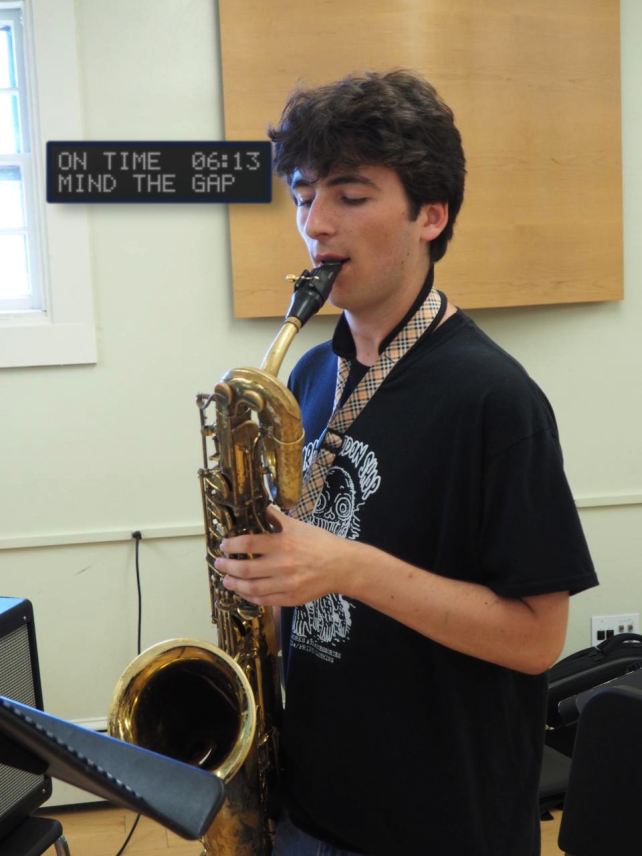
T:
**6:13**
